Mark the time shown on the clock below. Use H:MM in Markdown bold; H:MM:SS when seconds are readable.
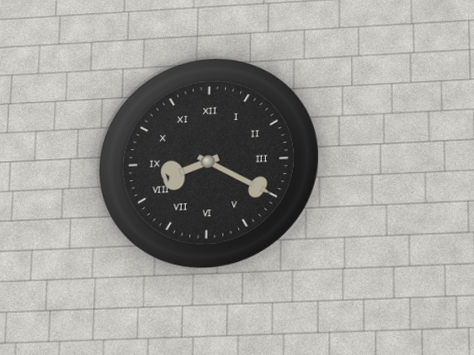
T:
**8:20**
